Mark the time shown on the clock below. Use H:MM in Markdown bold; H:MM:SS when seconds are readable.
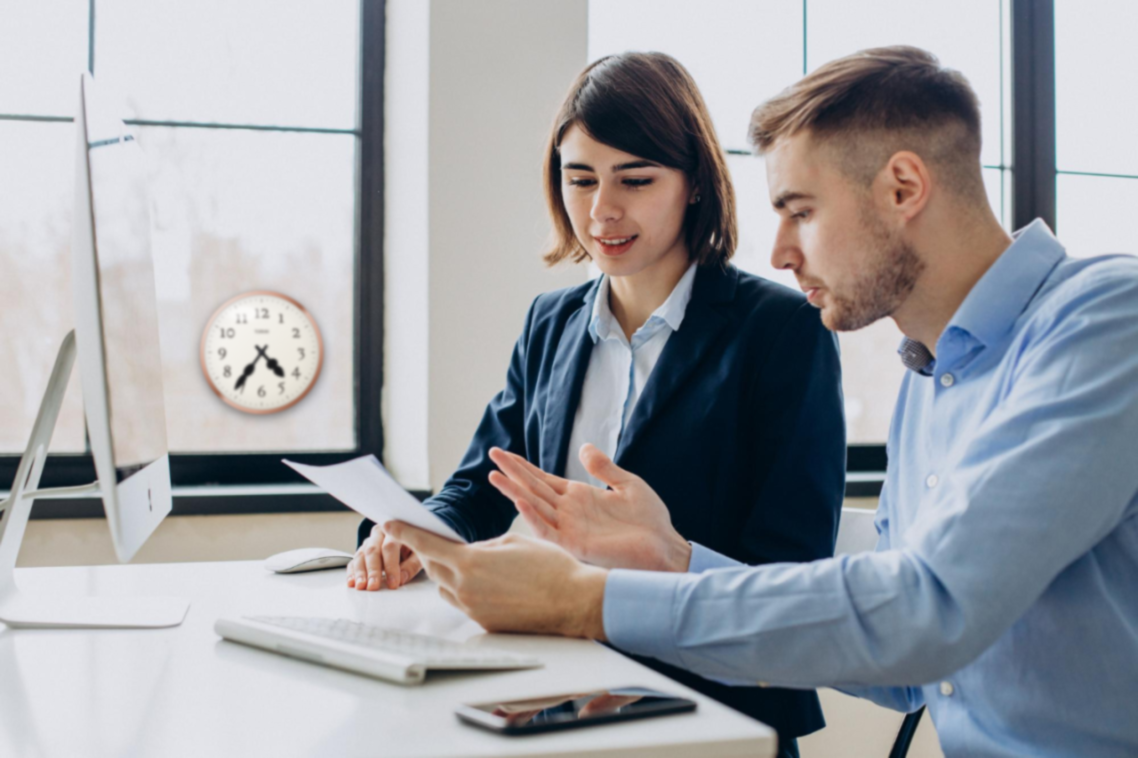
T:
**4:36**
